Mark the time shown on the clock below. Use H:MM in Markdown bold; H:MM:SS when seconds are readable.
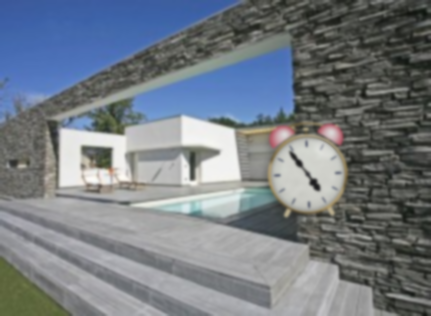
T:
**4:54**
